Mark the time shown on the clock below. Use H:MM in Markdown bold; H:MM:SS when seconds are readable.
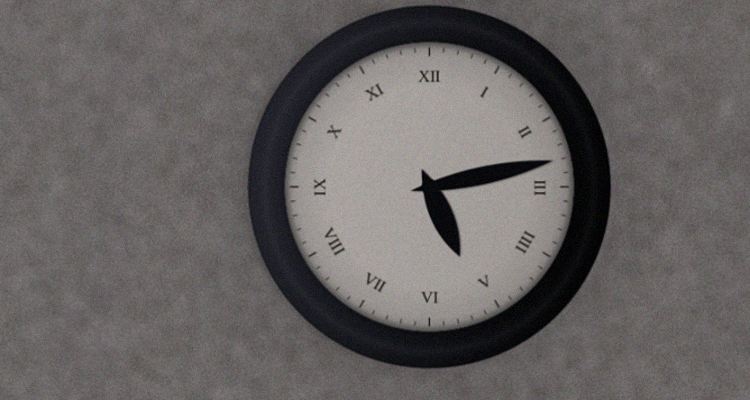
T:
**5:13**
